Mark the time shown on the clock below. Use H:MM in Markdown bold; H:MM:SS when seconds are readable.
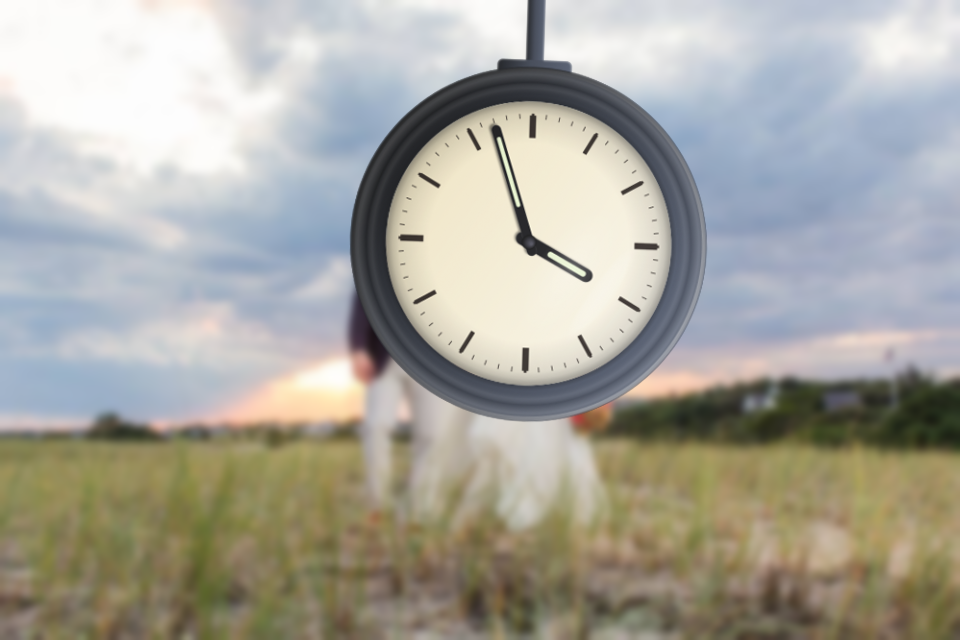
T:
**3:57**
